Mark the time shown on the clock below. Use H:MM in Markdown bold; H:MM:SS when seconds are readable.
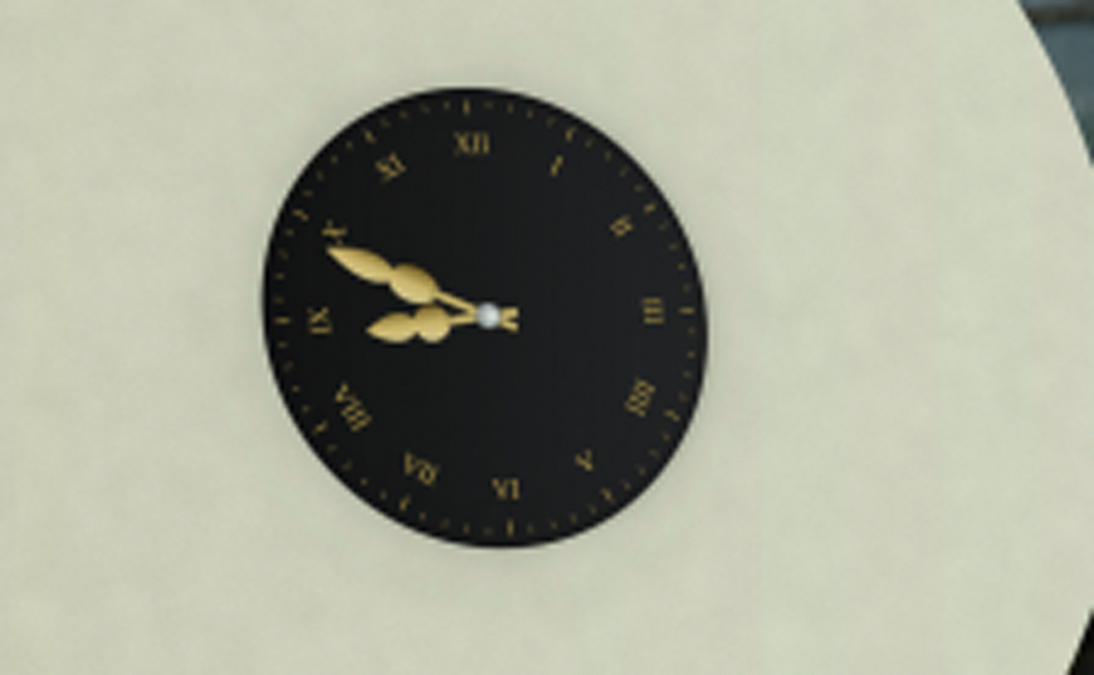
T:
**8:49**
